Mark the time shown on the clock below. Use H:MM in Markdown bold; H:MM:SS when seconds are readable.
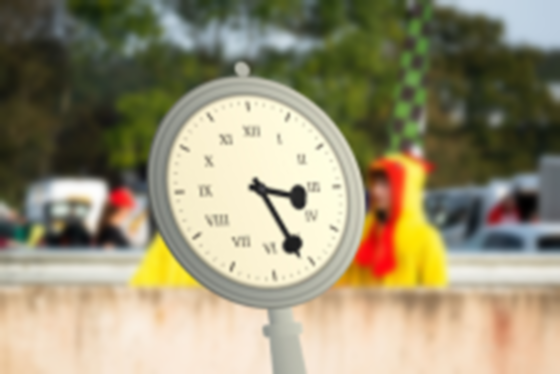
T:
**3:26**
